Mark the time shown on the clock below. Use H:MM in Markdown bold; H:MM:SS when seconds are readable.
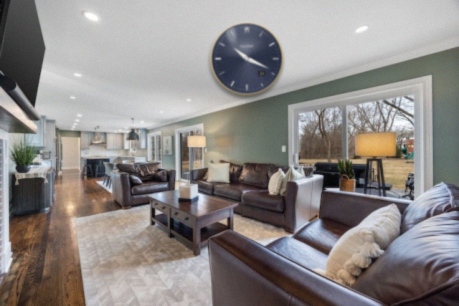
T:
**10:19**
